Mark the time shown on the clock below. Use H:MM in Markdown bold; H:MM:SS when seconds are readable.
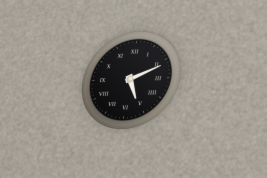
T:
**5:11**
